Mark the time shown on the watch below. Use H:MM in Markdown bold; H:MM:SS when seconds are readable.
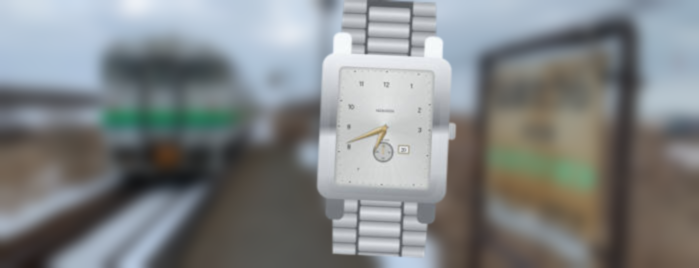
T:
**6:41**
